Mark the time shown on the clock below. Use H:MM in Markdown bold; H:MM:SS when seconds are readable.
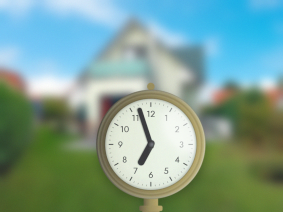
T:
**6:57**
